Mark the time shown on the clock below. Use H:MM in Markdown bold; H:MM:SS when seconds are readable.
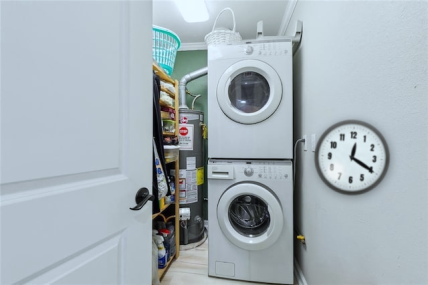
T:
**12:20**
